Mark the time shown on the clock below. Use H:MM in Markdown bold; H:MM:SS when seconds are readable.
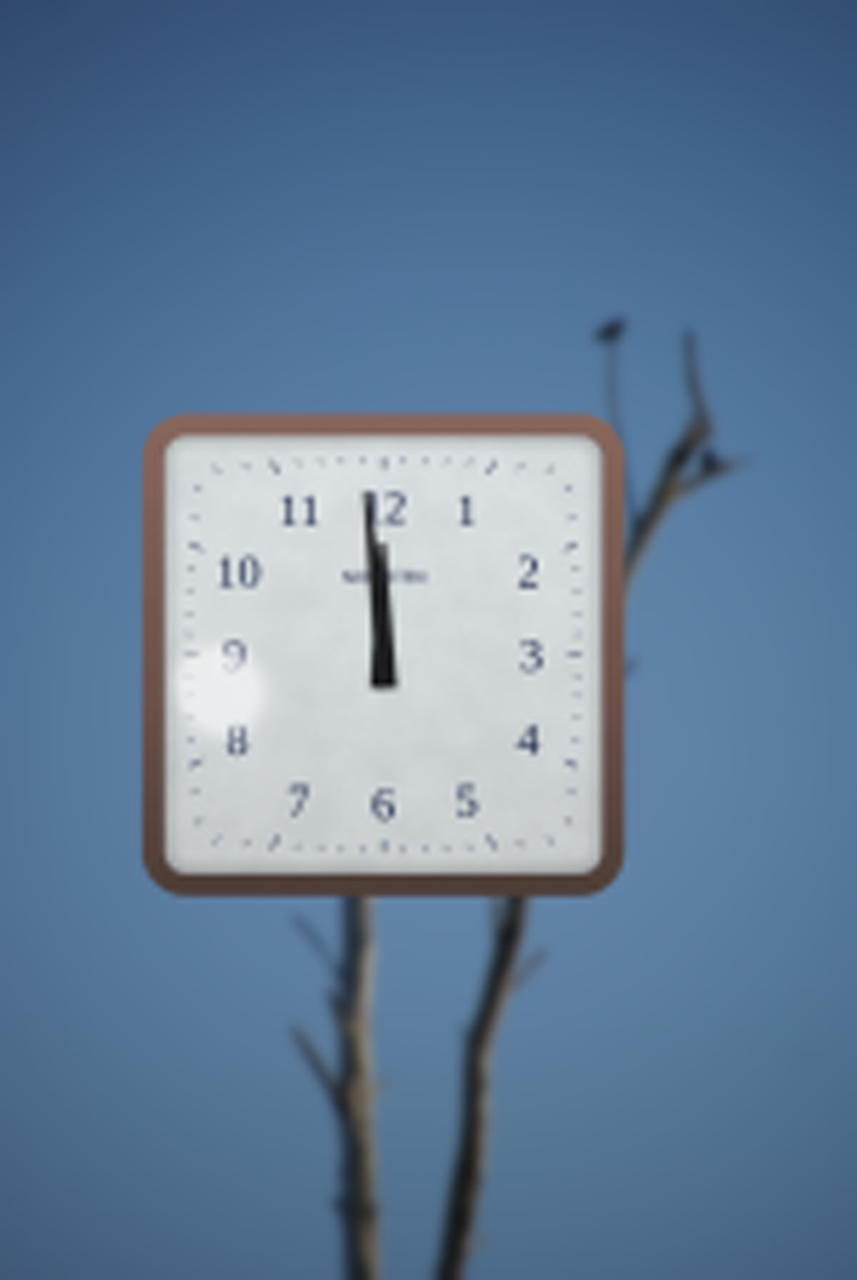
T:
**11:59**
